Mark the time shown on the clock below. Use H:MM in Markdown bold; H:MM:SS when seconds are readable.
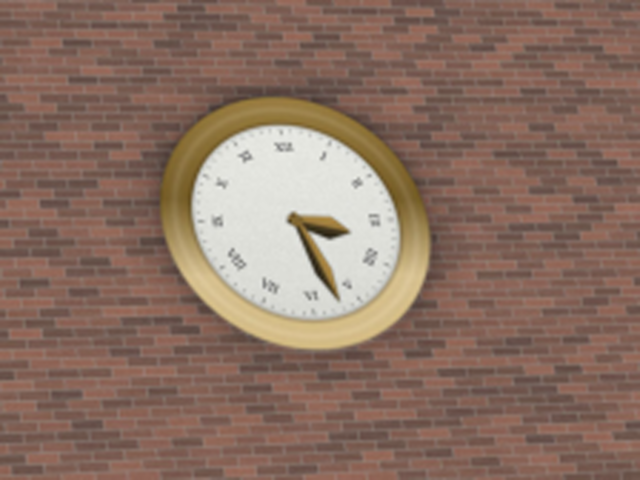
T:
**3:27**
